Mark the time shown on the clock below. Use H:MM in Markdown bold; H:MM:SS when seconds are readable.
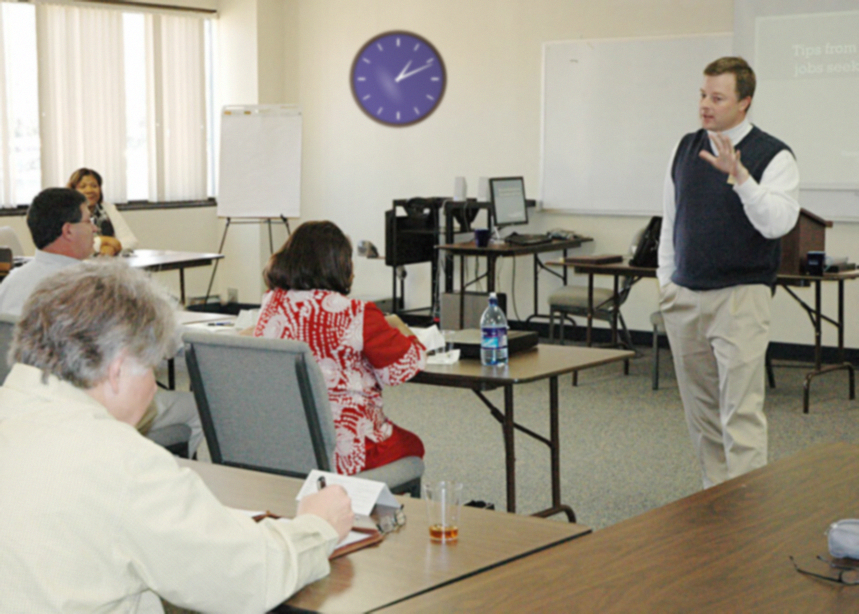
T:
**1:11**
